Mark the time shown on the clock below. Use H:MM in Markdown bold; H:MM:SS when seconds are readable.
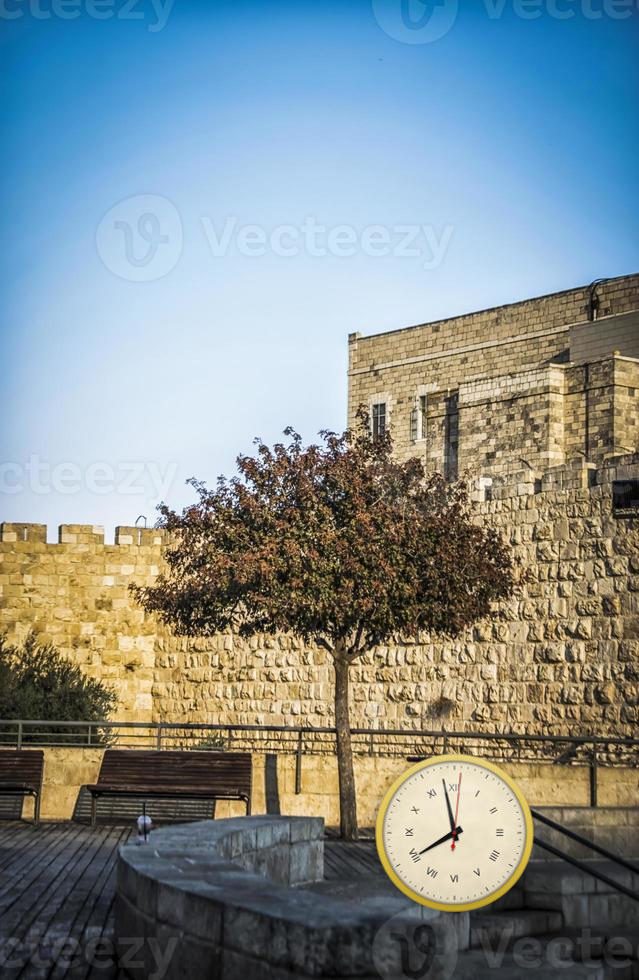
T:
**7:58:01**
